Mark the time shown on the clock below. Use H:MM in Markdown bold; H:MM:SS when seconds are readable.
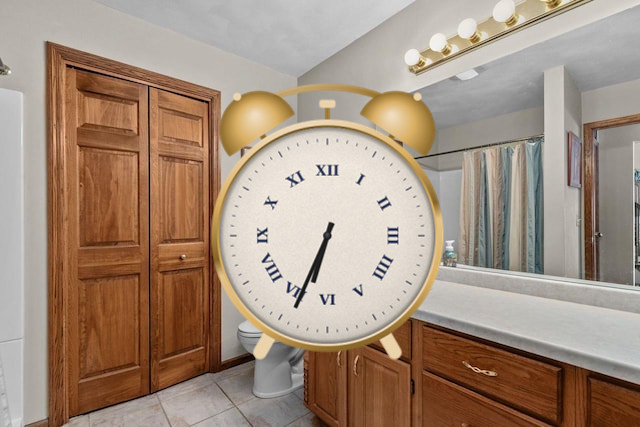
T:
**6:34**
